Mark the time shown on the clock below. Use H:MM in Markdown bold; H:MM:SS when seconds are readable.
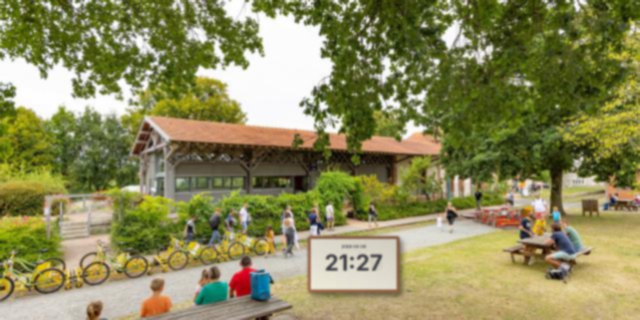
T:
**21:27**
